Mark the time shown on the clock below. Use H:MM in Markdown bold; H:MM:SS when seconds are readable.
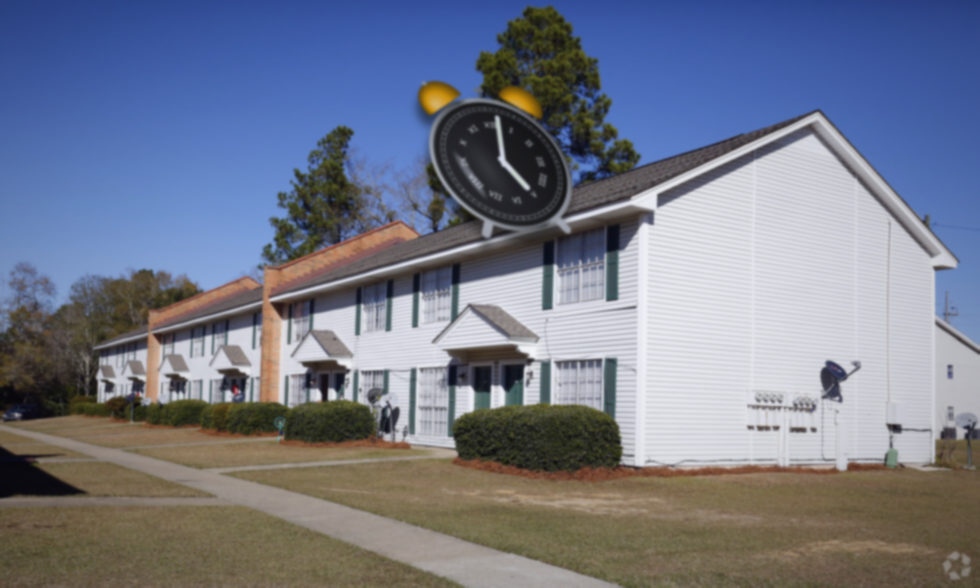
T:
**5:02**
